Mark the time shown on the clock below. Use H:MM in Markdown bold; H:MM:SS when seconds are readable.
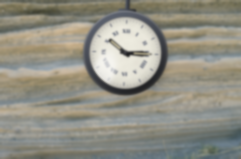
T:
**10:15**
